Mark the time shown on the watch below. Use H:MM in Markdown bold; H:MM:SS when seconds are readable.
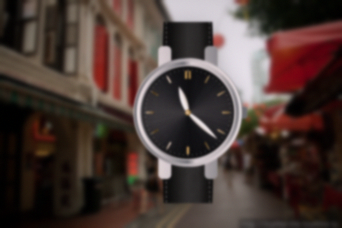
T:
**11:22**
